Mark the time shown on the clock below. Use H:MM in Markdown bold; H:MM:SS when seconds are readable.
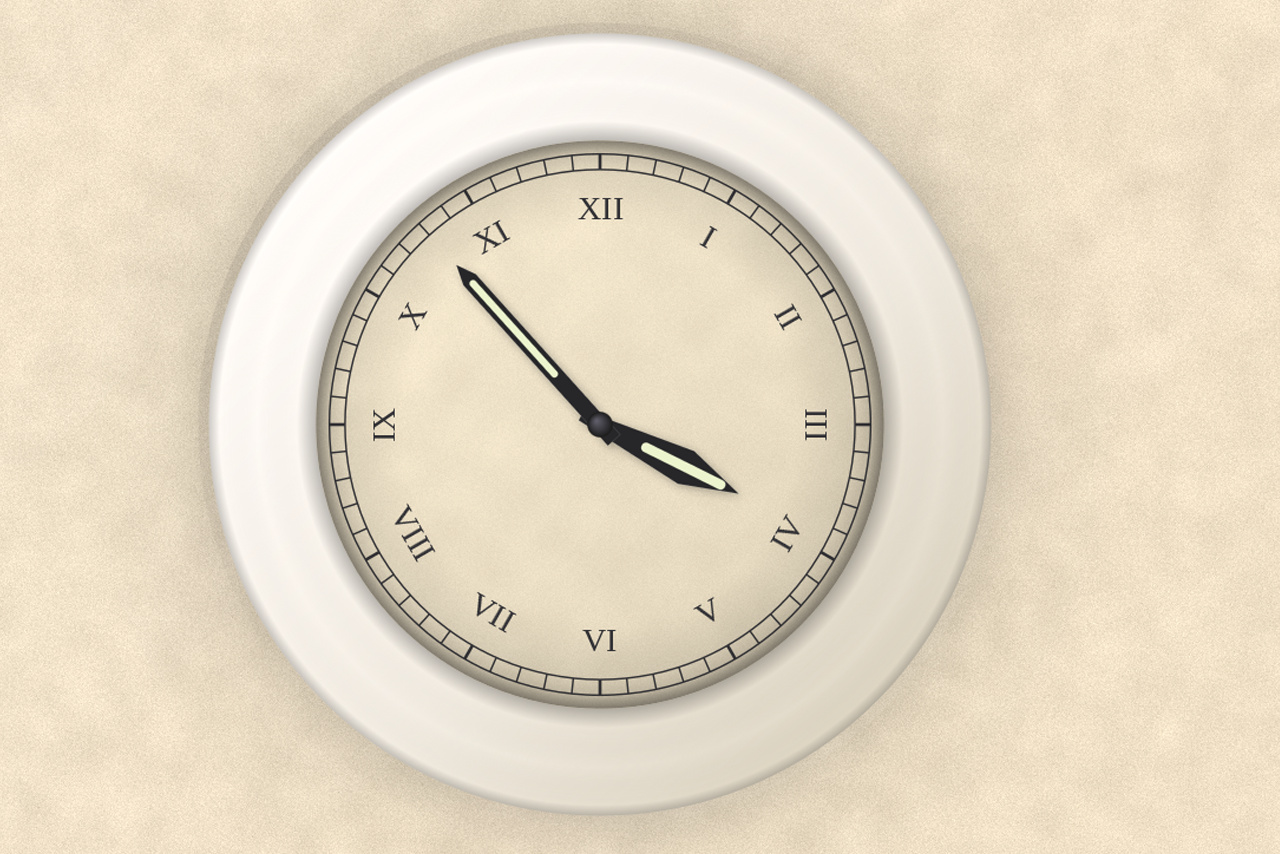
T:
**3:53**
